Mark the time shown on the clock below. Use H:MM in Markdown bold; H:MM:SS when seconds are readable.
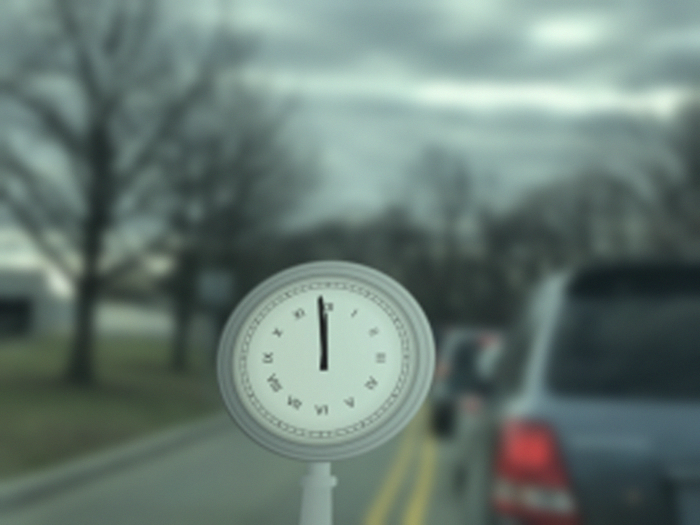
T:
**11:59**
